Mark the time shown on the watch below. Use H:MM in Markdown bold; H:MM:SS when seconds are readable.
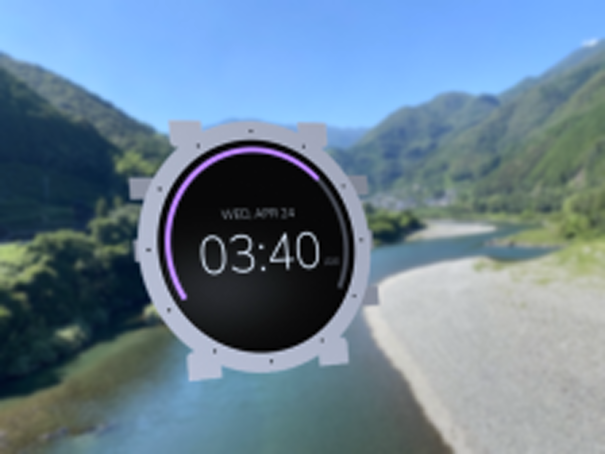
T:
**3:40**
